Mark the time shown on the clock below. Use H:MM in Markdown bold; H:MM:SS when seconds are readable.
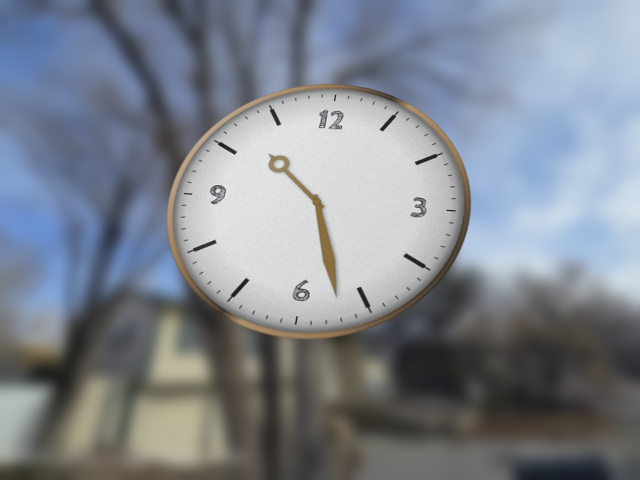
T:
**10:27**
